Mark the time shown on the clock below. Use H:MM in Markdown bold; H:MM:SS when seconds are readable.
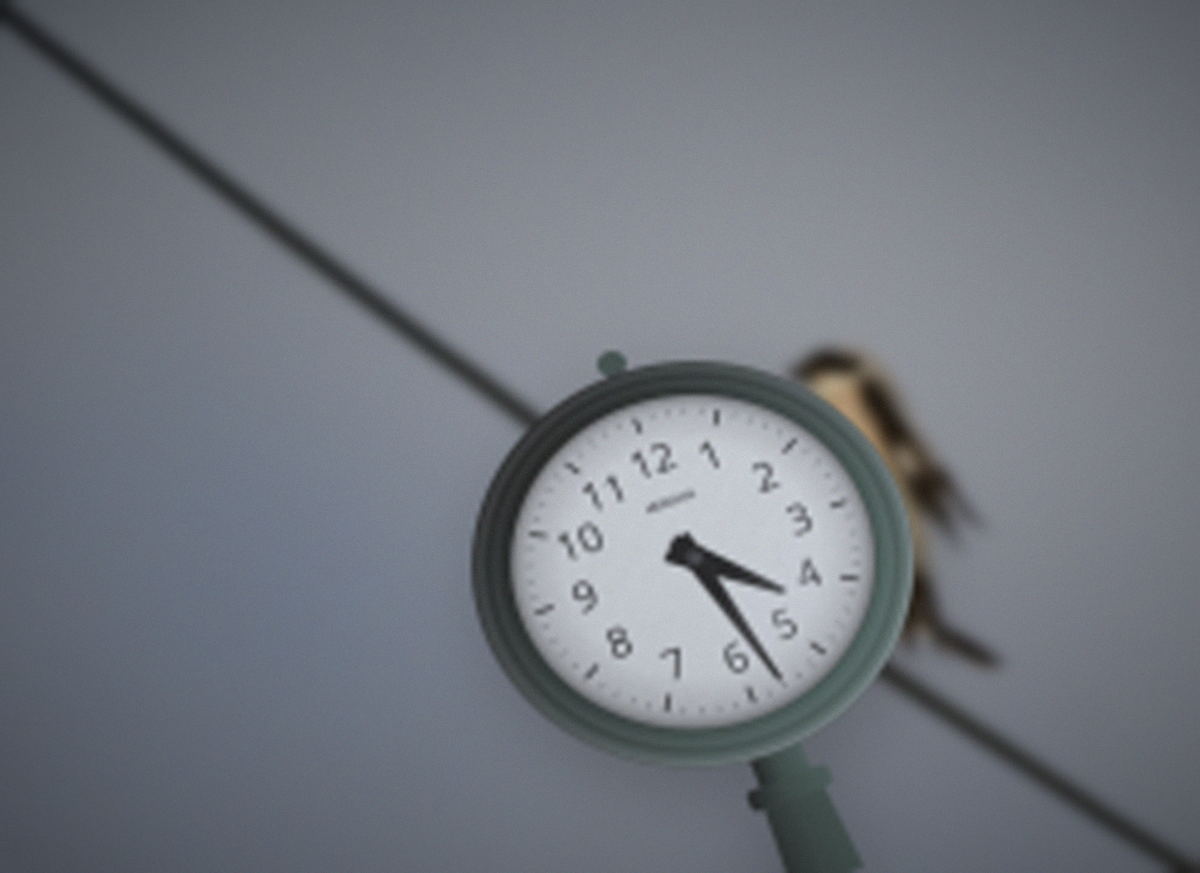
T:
**4:28**
